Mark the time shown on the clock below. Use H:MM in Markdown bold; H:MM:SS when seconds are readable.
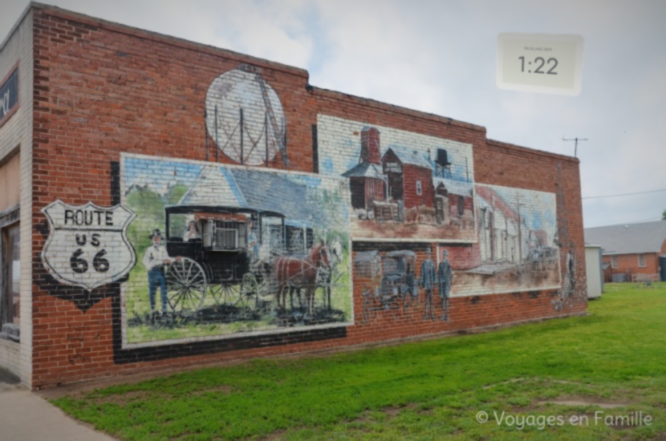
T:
**1:22**
